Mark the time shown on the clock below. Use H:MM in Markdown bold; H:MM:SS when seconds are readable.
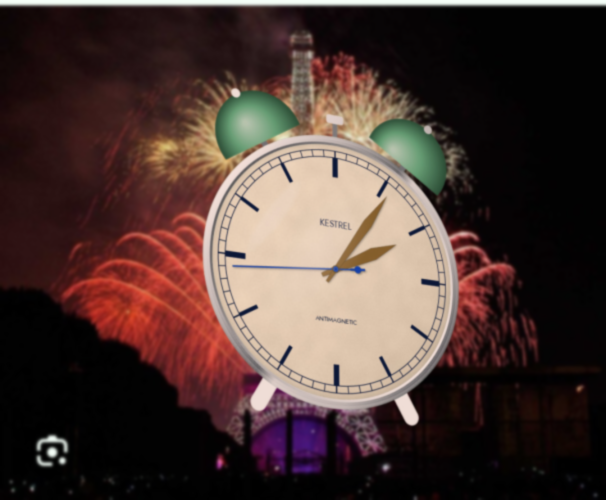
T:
**2:05:44**
